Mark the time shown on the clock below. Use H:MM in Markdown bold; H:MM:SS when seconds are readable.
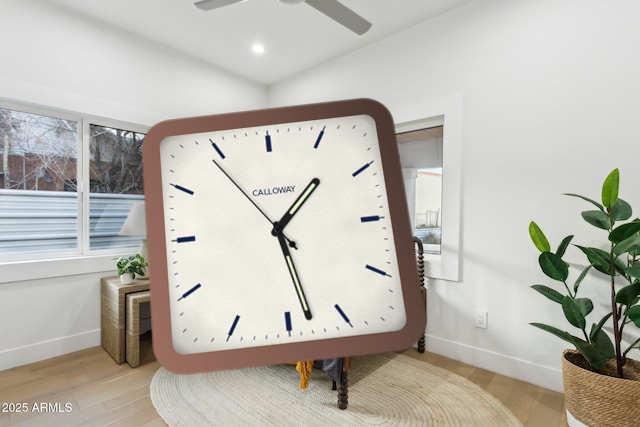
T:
**1:27:54**
